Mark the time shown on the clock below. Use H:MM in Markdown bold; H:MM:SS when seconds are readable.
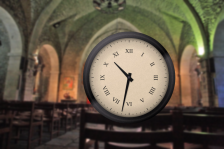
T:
**10:32**
